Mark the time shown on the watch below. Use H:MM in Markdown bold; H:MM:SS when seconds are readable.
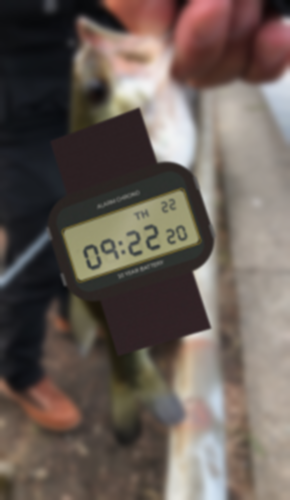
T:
**9:22:20**
